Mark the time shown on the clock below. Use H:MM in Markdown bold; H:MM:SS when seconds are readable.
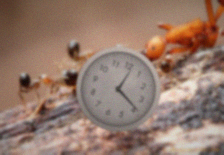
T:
**12:19**
